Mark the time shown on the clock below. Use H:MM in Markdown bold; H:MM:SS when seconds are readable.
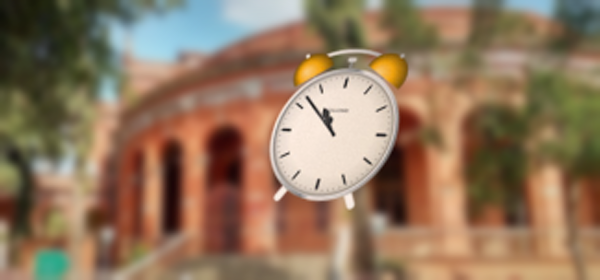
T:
**10:52**
